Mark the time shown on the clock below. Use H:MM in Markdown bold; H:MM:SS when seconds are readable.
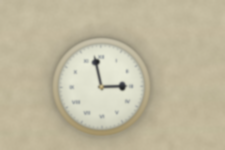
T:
**2:58**
